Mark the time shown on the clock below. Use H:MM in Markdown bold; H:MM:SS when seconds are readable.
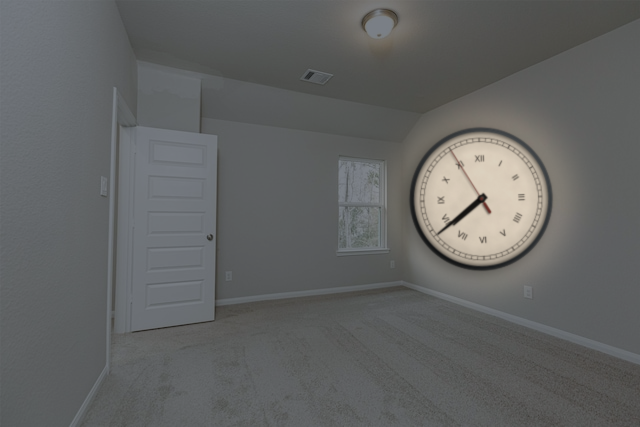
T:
**7:38:55**
